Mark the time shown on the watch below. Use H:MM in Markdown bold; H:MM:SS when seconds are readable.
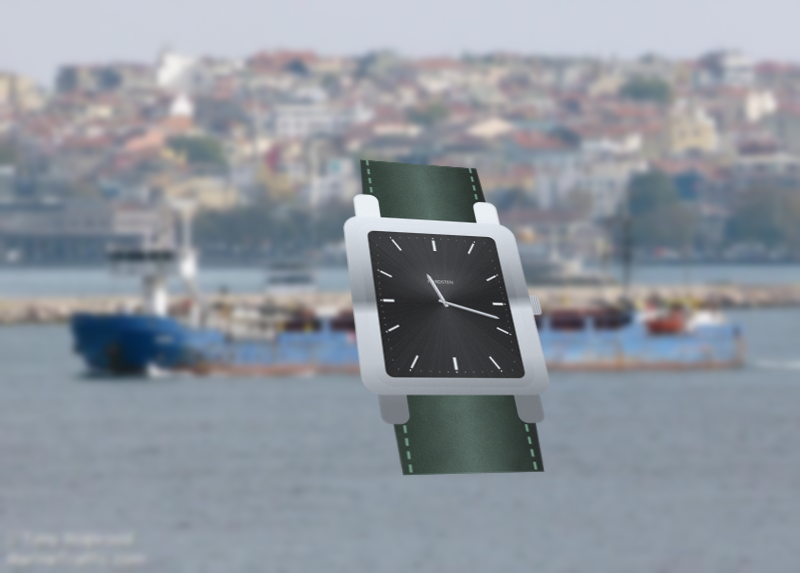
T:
**11:18**
